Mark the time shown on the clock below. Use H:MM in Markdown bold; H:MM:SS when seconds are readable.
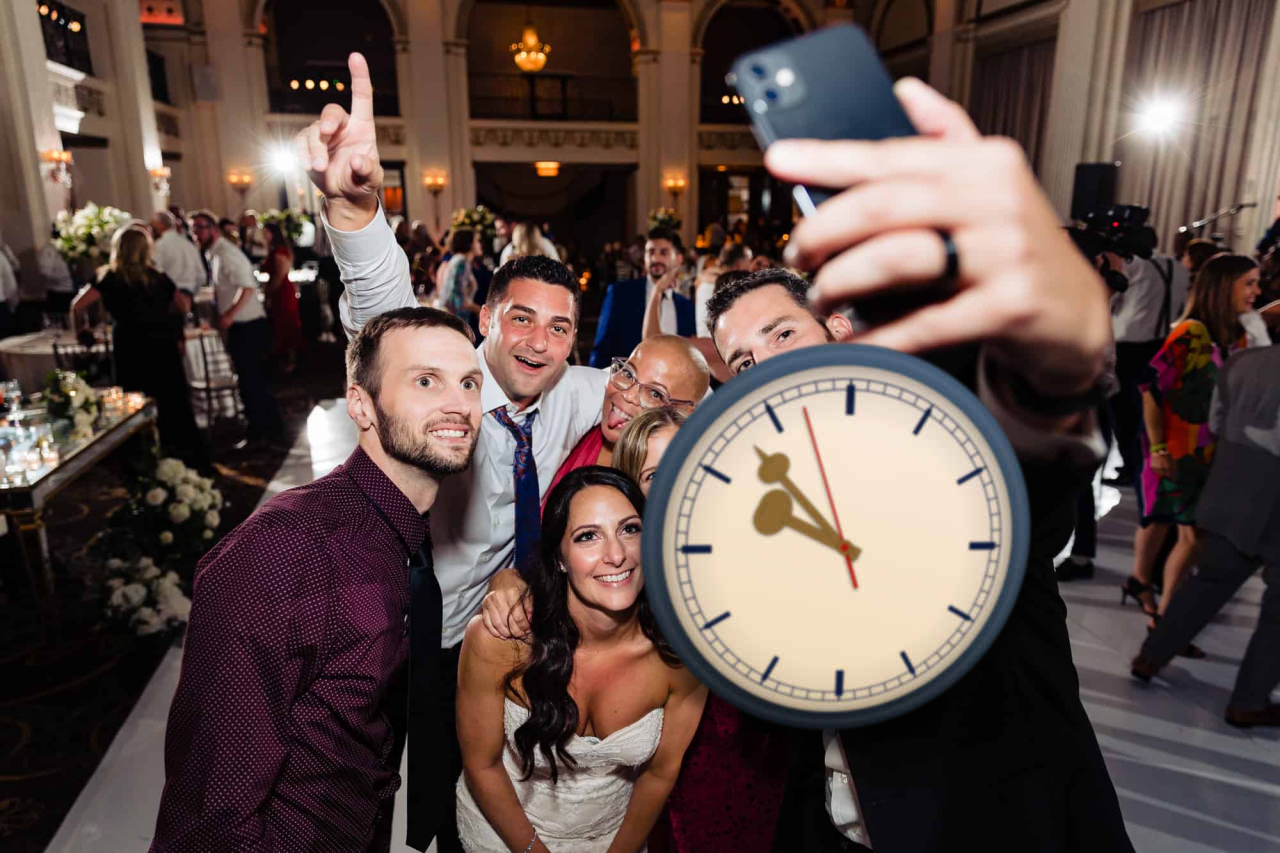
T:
**9:52:57**
